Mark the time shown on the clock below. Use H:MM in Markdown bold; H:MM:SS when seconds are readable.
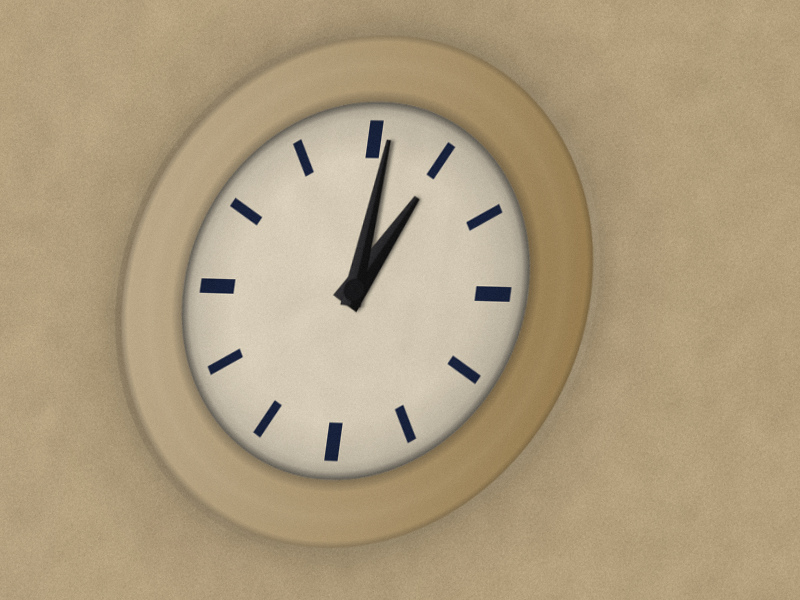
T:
**1:01**
